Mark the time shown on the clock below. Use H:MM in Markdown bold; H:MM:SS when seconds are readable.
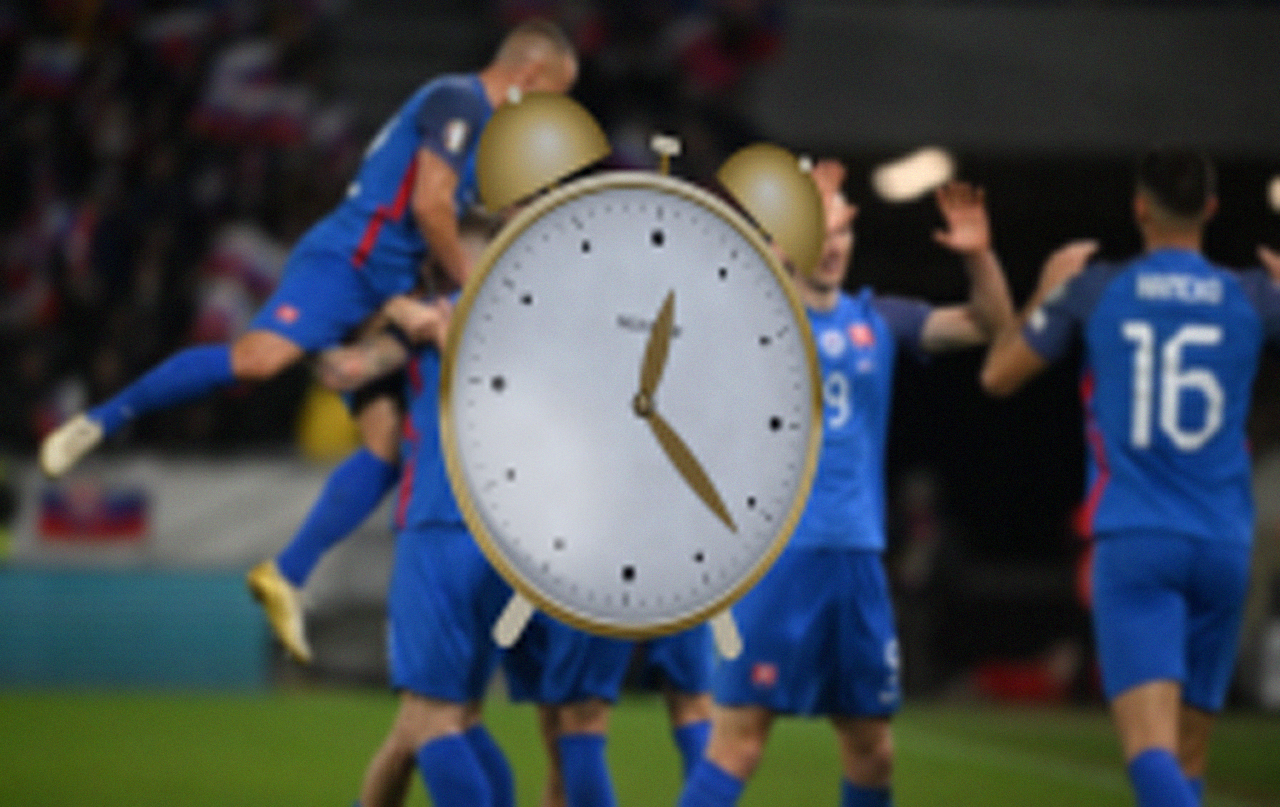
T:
**12:22**
